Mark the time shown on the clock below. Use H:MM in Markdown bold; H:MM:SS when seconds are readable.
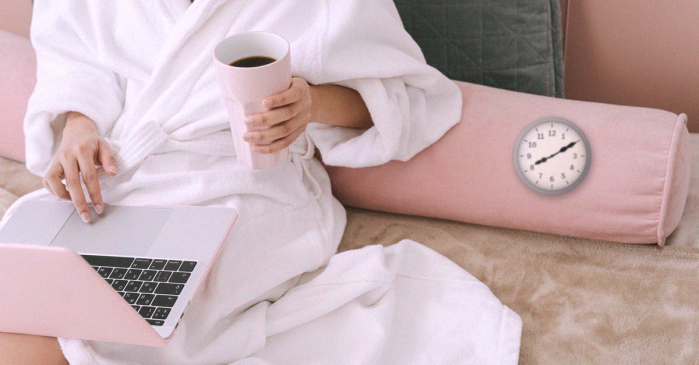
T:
**8:10**
